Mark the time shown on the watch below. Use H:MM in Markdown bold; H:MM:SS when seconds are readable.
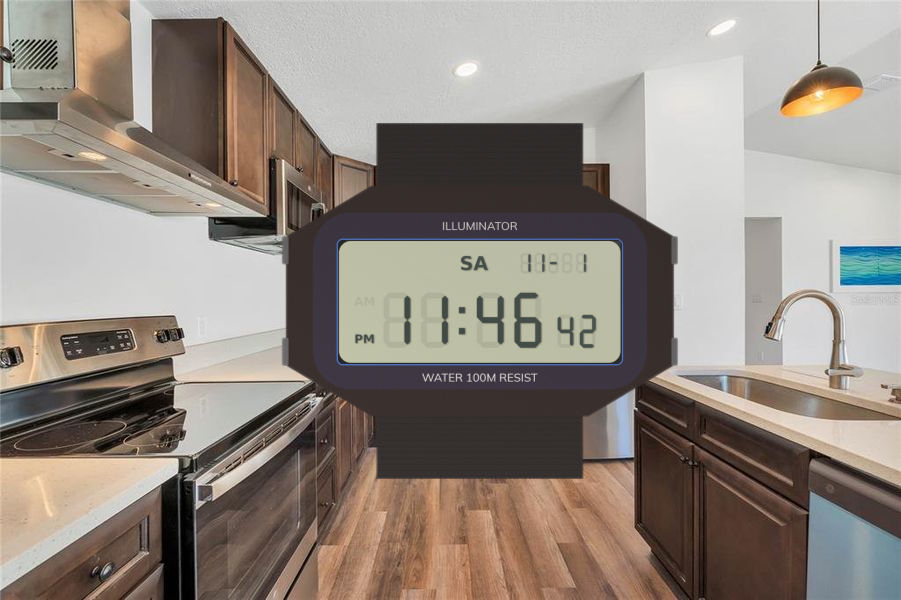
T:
**11:46:42**
